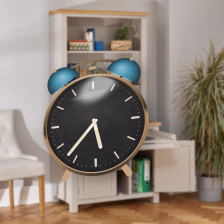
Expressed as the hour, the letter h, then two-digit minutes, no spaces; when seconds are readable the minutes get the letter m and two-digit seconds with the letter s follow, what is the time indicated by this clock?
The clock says 5h37
